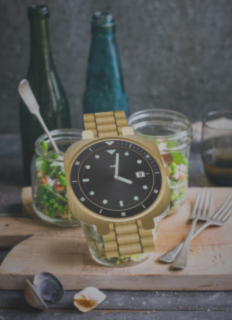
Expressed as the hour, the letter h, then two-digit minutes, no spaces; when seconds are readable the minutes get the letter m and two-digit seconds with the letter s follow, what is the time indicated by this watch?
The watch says 4h02
